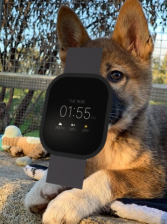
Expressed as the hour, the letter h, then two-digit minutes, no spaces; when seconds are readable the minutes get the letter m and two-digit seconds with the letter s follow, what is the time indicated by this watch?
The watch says 1h55
